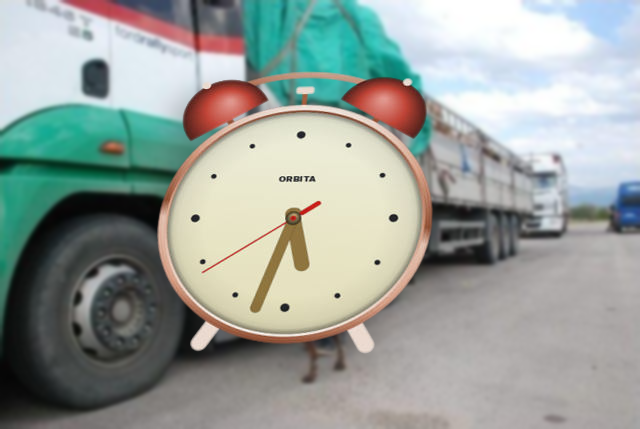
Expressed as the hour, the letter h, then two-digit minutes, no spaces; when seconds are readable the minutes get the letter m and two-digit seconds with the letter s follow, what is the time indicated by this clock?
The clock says 5h32m39s
